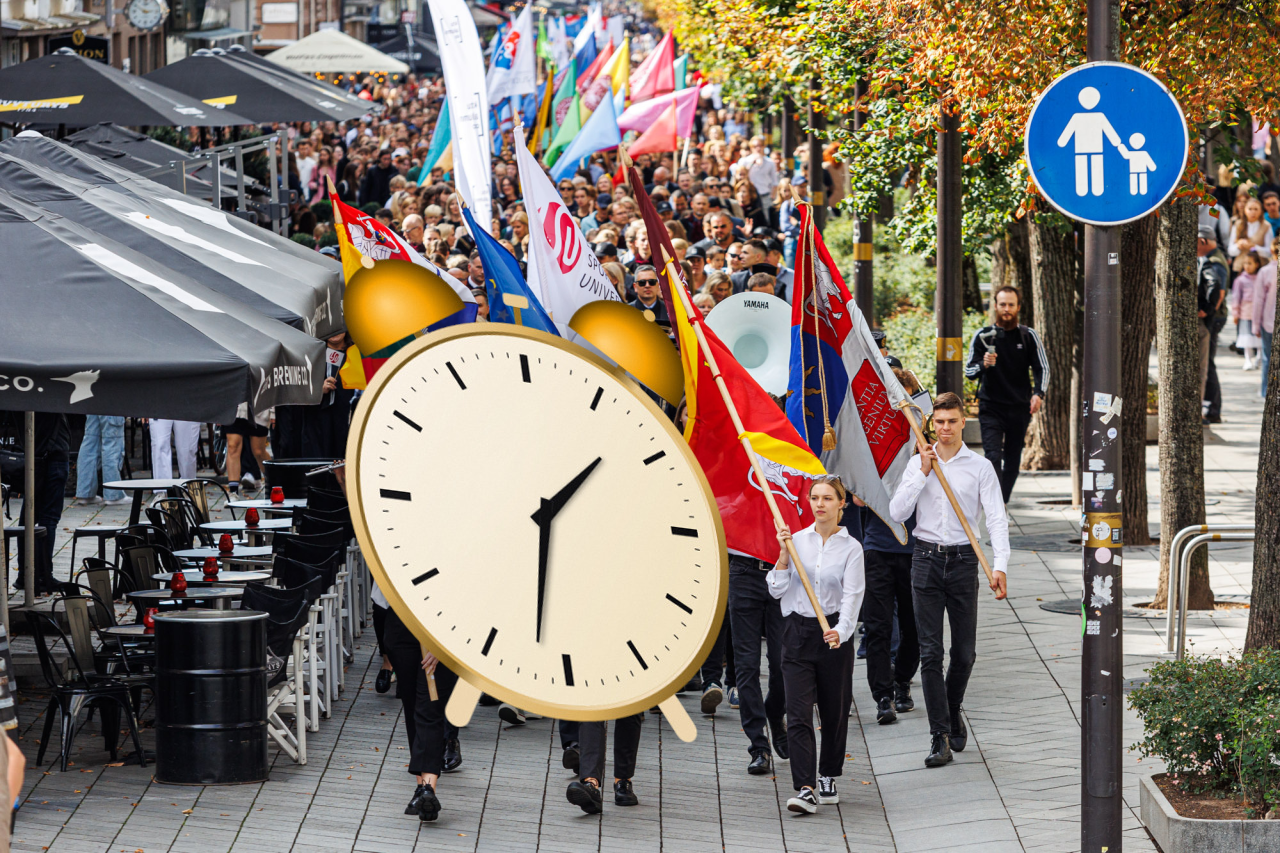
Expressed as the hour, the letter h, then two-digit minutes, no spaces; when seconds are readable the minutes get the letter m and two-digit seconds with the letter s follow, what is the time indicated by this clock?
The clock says 1h32
